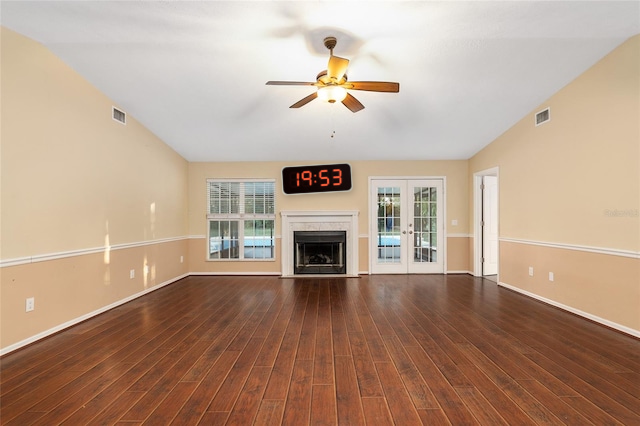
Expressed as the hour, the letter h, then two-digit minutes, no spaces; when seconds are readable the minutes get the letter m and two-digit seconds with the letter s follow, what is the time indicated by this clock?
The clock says 19h53
